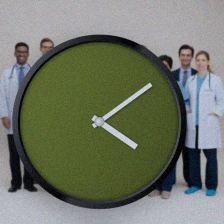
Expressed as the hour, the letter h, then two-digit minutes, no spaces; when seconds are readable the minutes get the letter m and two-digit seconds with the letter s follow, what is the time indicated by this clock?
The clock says 4h09
